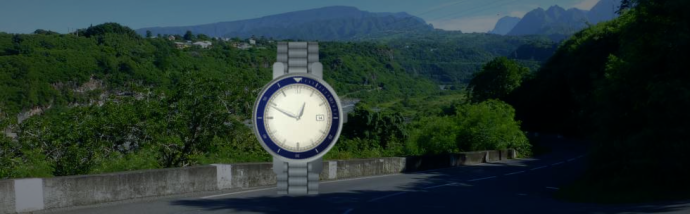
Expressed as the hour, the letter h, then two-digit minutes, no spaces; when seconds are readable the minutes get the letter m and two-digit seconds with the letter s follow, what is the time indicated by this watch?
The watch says 12h49
